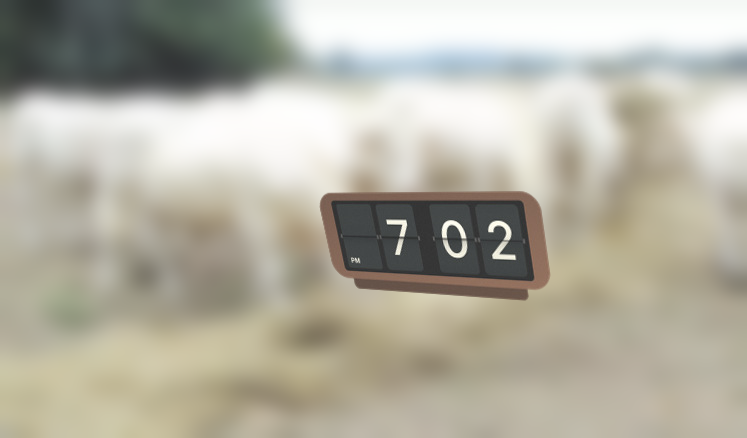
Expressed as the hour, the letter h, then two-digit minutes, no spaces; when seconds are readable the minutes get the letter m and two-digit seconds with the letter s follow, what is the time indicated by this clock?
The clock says 7h02
